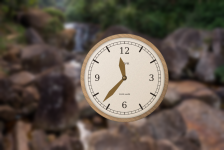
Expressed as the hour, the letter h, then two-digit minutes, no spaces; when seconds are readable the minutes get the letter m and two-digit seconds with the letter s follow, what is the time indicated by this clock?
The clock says 11h37
